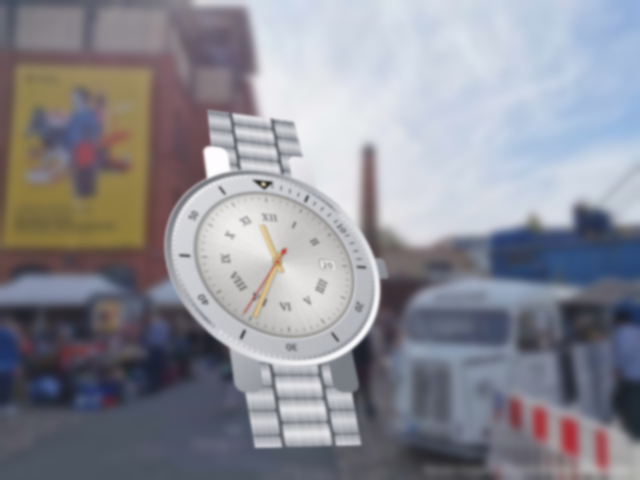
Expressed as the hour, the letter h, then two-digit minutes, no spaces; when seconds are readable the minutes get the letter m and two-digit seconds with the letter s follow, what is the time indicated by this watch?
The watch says 11h34m36s
